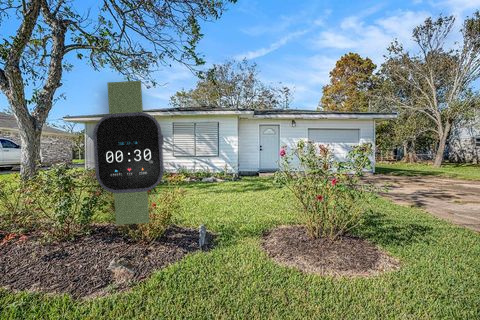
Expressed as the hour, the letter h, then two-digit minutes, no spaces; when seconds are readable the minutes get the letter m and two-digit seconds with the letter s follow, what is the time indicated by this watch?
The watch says 0h30
